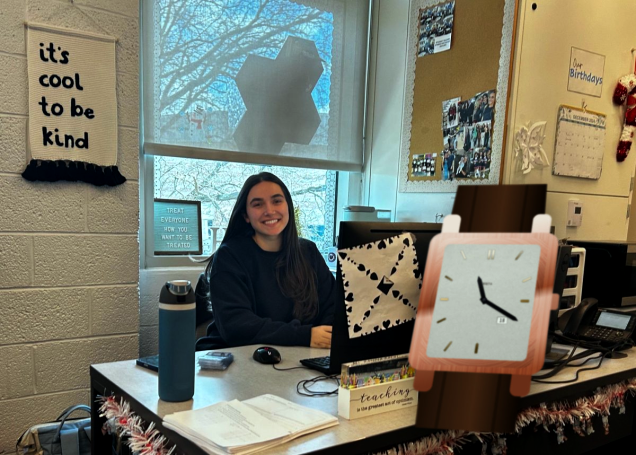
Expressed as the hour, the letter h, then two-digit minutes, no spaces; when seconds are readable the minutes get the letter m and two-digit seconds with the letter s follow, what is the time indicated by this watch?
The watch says 11h20
